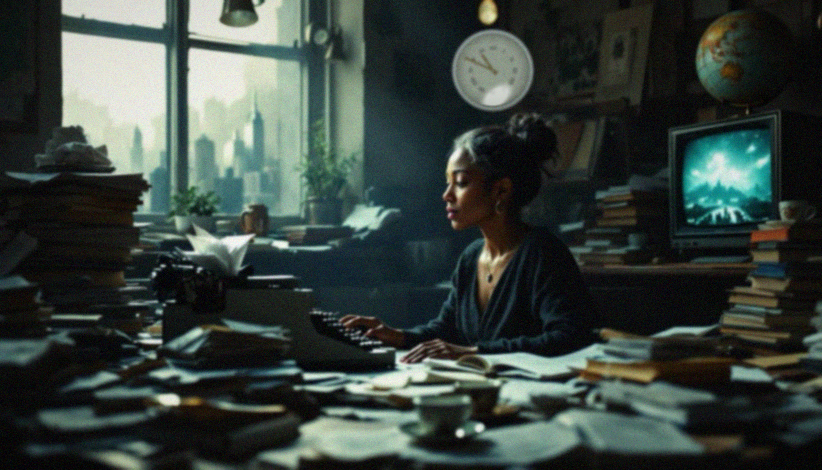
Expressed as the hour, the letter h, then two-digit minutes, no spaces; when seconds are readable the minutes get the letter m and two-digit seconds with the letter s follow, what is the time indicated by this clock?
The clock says 10h49
